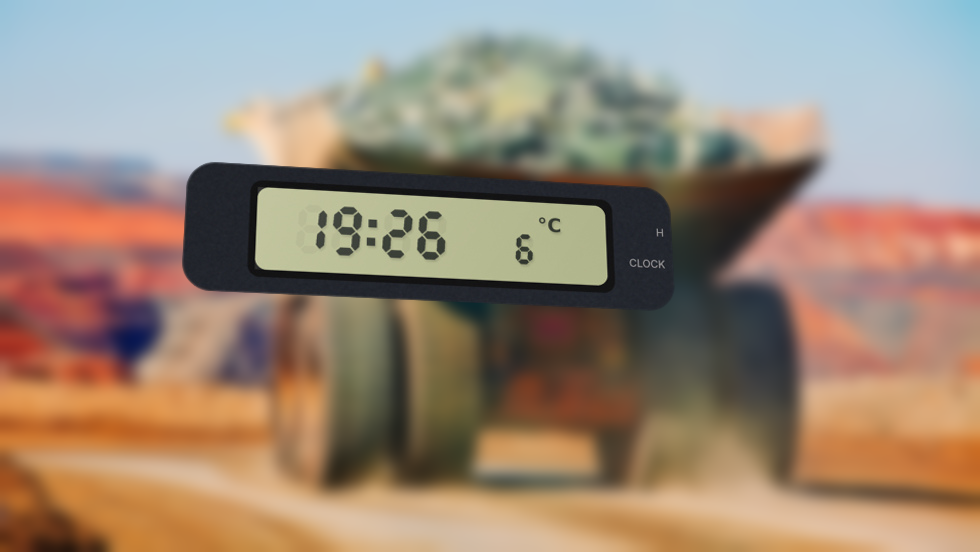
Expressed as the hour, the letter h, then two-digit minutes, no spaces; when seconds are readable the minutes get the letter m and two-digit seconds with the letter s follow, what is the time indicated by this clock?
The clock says 19h26
